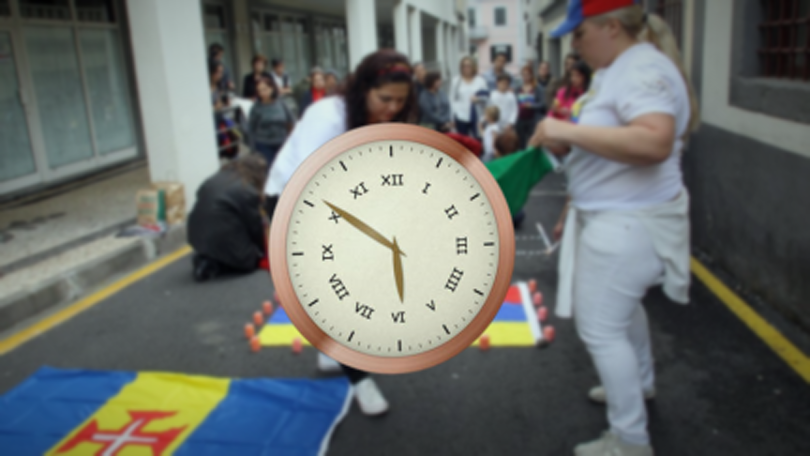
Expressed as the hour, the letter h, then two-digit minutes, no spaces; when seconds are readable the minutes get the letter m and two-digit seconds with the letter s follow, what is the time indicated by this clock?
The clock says 5h51
